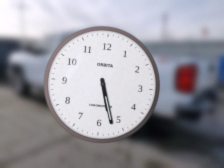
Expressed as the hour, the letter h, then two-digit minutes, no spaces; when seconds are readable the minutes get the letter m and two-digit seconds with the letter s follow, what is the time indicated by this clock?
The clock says 5h27
